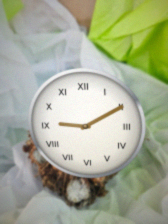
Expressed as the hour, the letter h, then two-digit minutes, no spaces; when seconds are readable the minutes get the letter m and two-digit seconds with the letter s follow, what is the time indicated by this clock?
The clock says 9h10
